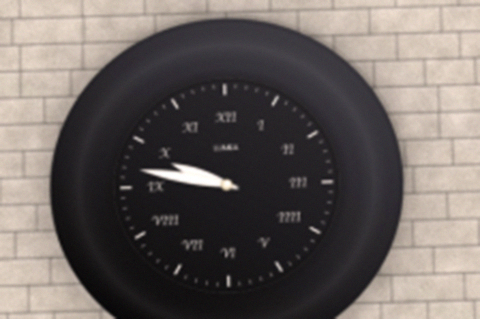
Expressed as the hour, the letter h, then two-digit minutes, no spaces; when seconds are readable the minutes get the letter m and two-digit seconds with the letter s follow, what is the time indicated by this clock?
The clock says 9h47
